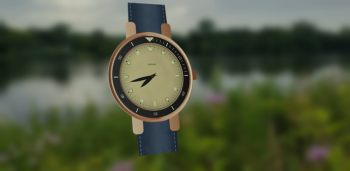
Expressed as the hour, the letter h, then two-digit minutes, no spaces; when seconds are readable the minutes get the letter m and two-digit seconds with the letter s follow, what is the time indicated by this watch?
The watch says 7h43
